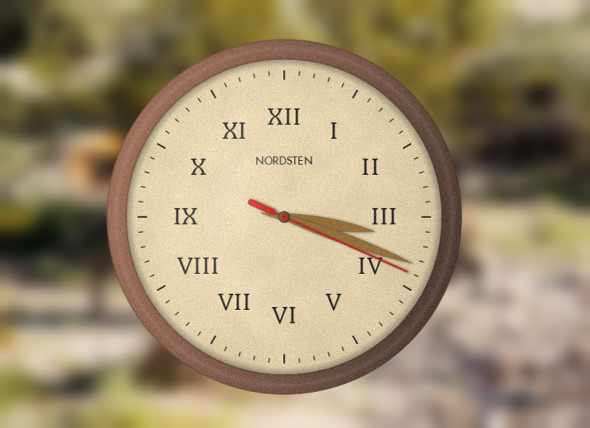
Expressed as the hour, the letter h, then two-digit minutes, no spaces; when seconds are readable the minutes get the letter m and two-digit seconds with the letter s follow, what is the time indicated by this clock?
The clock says 3h18m19s
